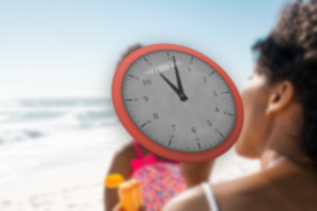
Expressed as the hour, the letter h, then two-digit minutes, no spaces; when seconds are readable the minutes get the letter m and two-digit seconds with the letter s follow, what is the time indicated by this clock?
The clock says 11h01
